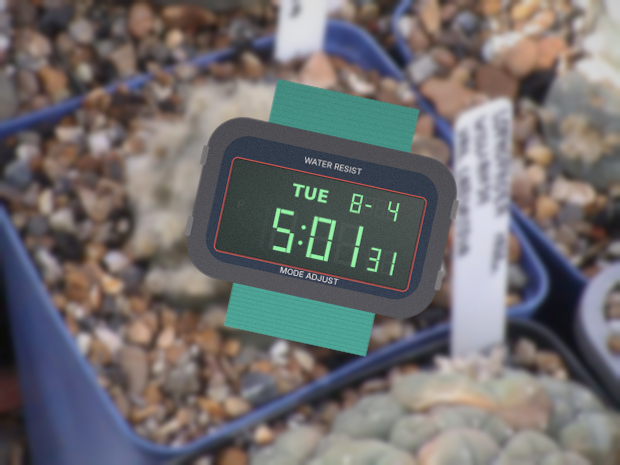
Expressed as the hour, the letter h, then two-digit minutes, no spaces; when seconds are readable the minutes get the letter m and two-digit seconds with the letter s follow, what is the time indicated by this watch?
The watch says 5h01m31s
